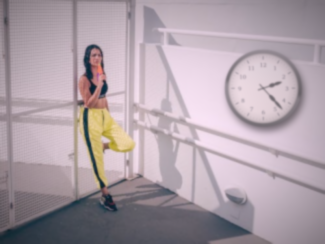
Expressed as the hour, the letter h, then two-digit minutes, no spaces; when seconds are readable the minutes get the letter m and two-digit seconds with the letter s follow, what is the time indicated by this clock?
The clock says 2h23
